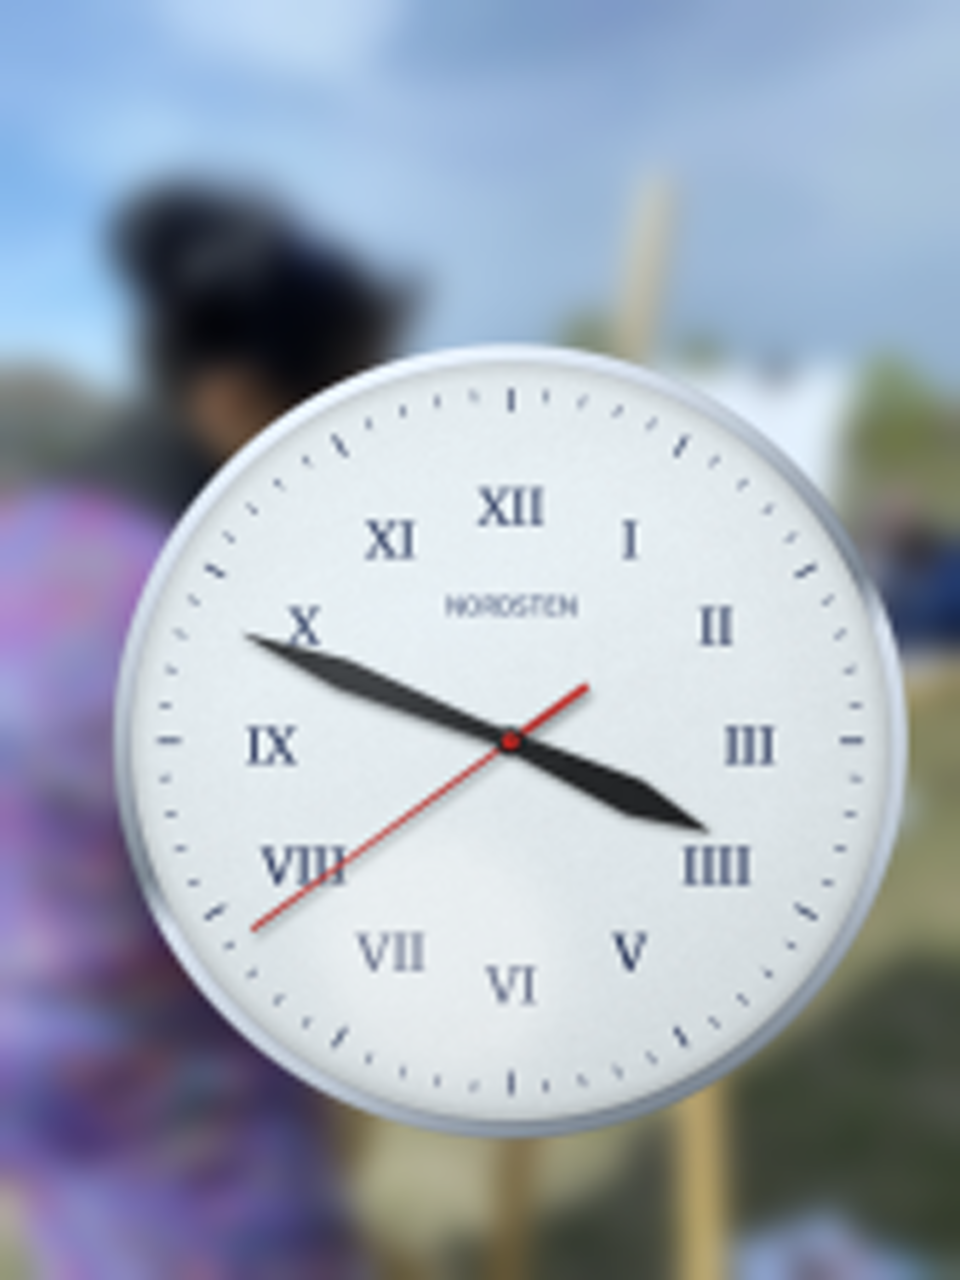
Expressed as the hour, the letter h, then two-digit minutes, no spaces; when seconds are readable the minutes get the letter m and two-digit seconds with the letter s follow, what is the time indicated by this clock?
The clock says 3h48m39s
